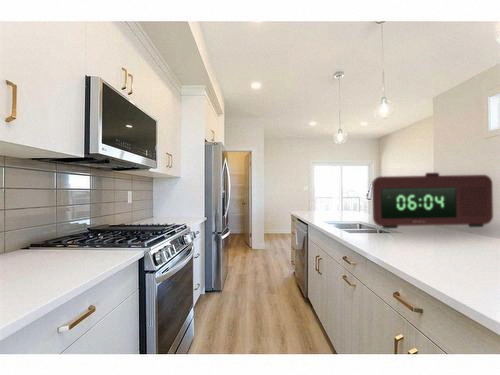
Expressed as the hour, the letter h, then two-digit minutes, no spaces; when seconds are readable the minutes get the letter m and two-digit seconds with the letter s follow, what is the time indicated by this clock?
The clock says 6h04
